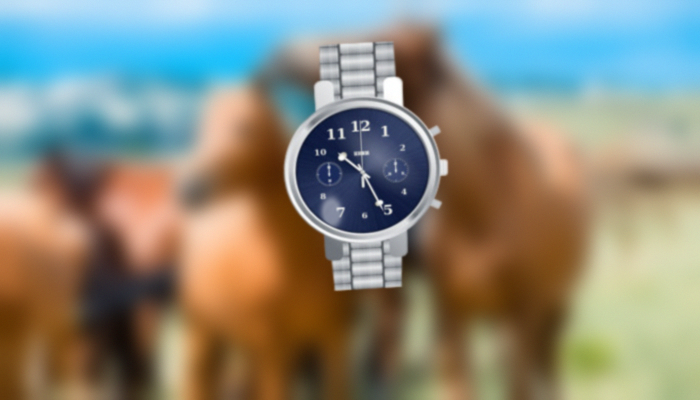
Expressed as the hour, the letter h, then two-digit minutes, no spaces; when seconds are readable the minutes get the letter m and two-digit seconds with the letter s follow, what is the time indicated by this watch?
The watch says 10h26
